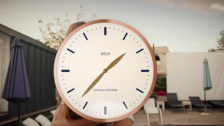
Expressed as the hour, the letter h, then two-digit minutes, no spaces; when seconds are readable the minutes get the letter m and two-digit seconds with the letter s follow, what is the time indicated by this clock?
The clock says 1h37
